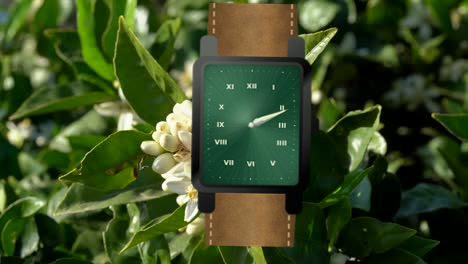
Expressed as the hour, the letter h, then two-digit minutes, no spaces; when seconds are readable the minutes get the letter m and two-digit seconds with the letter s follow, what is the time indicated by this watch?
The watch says 2h11
